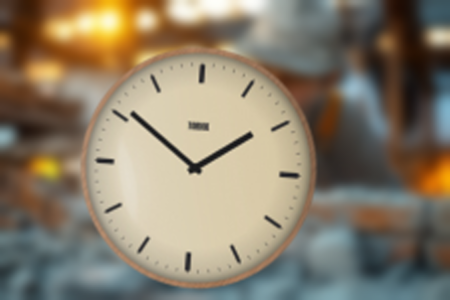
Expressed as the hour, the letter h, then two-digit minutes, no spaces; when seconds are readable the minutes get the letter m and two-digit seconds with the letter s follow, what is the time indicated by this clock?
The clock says 1h51
